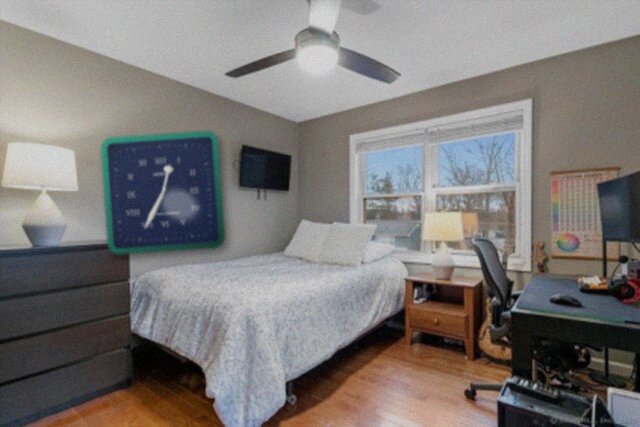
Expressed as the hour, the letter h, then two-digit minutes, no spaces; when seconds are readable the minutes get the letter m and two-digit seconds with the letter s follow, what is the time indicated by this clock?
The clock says 12h35
